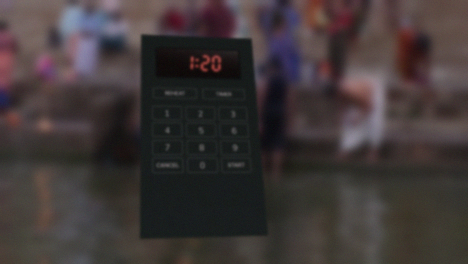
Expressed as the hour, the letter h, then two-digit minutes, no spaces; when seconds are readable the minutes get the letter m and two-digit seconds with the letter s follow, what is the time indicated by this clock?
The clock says 1h20
